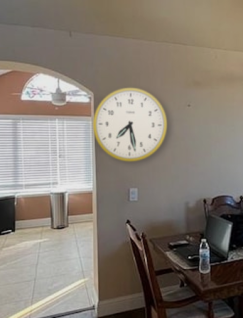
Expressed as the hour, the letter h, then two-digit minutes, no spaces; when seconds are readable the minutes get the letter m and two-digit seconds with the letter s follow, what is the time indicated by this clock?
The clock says 7h28
